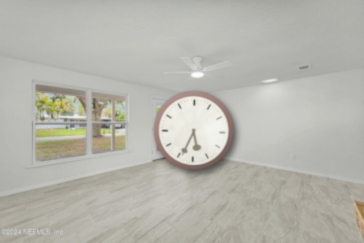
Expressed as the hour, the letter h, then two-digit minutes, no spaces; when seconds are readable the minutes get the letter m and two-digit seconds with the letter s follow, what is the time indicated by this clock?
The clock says 5h34
